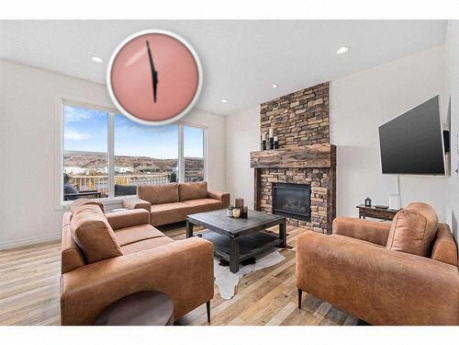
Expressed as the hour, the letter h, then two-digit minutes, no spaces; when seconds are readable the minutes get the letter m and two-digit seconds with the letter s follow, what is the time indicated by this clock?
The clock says 5h58
